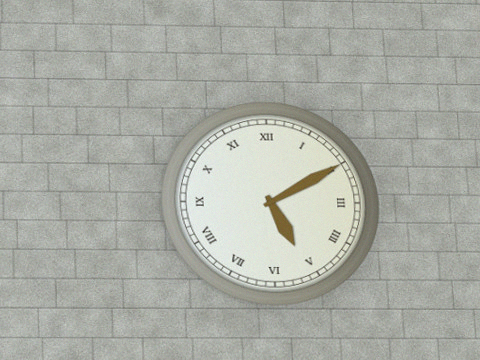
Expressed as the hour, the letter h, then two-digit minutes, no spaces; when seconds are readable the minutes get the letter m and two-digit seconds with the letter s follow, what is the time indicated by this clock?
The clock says 5h10
